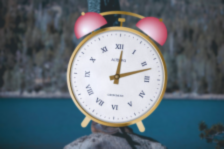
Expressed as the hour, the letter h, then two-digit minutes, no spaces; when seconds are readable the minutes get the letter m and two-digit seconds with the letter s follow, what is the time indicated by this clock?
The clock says 12h12
